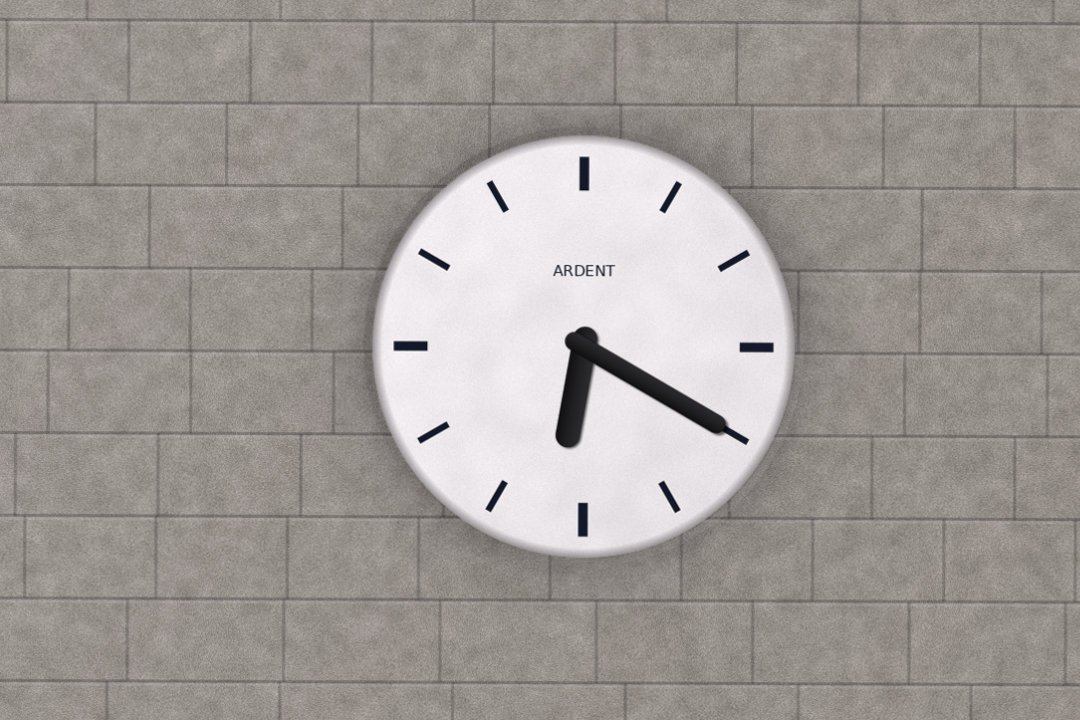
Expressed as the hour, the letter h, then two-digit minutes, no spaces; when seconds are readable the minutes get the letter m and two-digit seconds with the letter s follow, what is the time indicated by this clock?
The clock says 6h20
